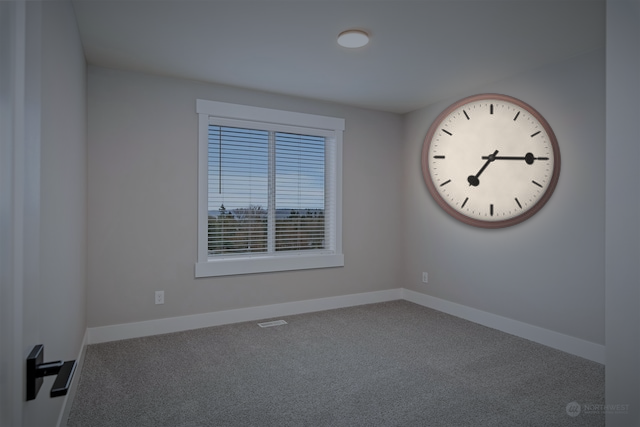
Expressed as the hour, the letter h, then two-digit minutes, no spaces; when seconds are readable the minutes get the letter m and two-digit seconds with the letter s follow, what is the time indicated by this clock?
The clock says 7h15
